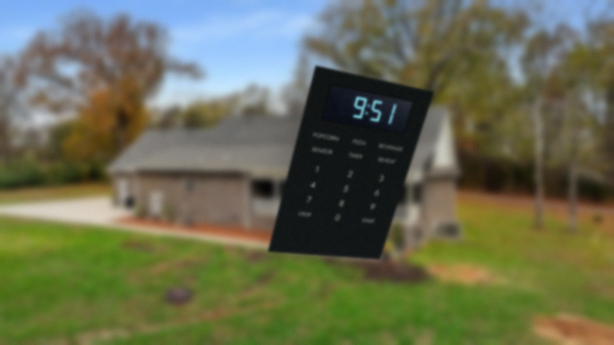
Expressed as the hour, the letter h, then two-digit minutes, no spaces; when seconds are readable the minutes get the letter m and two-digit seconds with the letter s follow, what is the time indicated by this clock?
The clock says 9h51
